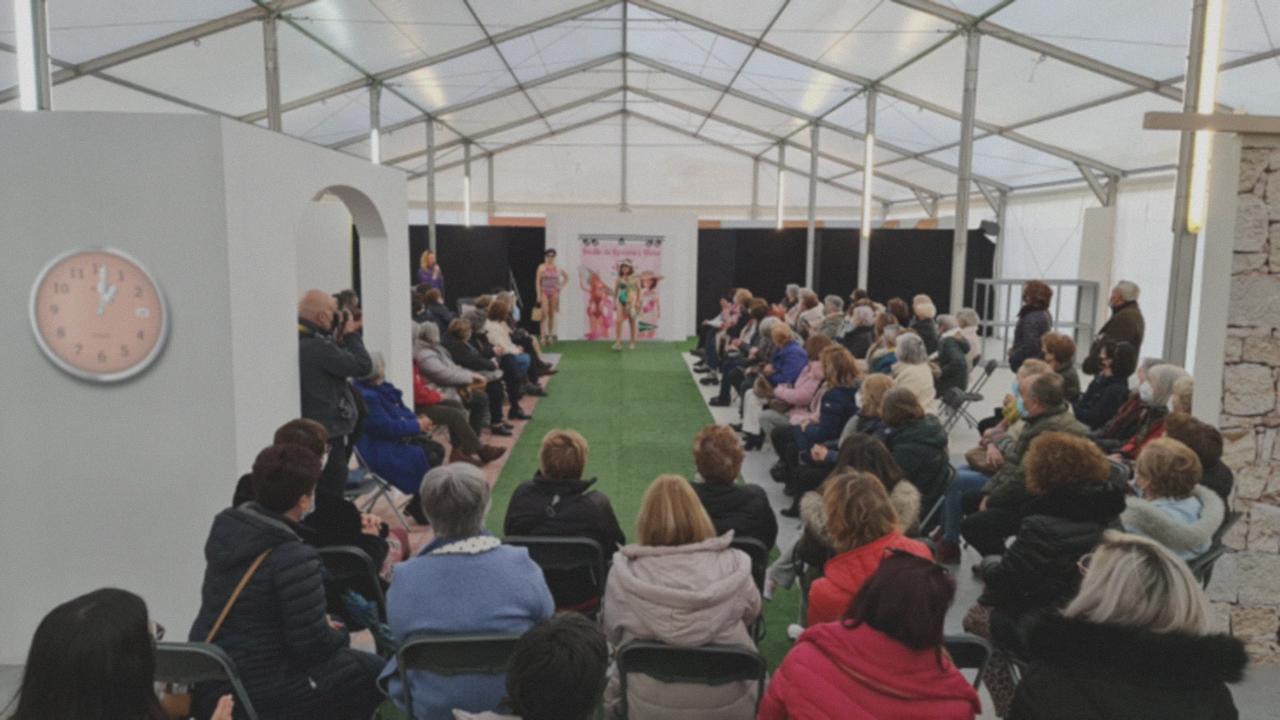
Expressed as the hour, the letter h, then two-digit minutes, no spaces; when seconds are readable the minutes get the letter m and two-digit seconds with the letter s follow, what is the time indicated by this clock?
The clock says 1h01
